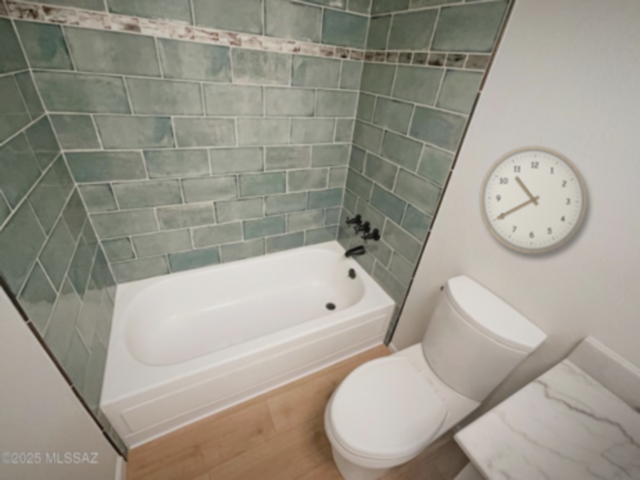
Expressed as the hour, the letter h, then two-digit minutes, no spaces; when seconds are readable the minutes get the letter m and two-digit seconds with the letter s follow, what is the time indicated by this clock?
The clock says 10h40
